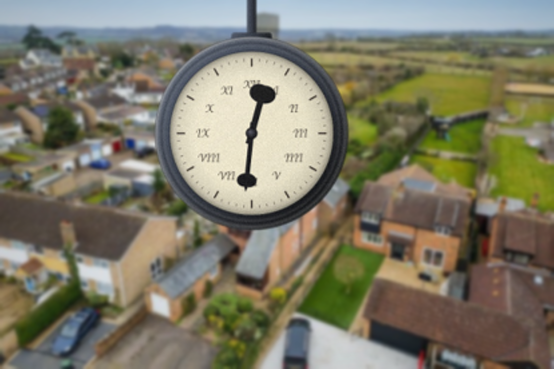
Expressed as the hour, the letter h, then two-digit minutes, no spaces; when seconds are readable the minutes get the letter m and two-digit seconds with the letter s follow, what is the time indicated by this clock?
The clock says 12h31
